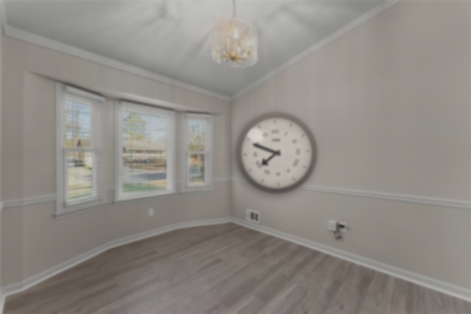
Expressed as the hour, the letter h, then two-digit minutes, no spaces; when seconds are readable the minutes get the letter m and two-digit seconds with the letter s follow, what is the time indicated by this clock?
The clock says 7h49
